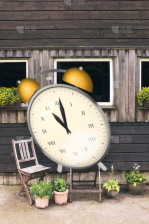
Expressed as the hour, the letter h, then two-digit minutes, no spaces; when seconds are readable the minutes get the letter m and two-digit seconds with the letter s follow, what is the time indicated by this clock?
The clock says 11h01
